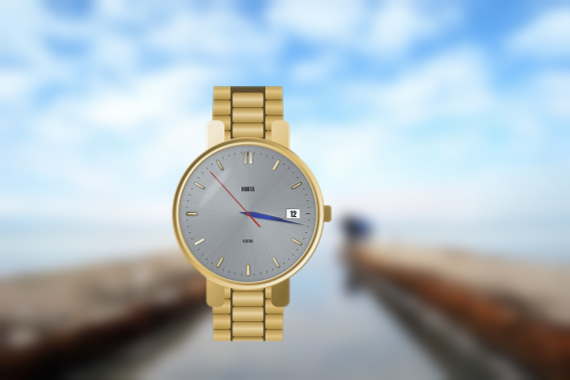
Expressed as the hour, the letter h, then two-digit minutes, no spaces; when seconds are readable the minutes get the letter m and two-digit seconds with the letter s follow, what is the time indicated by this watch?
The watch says 3h16m53s
